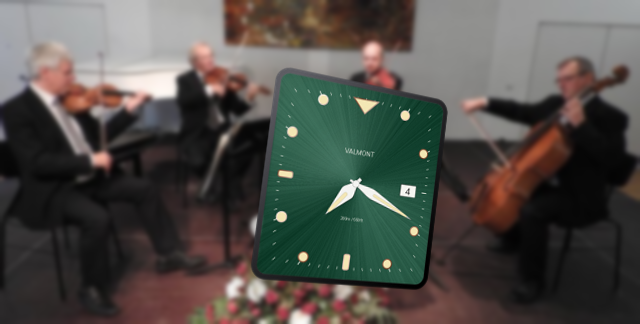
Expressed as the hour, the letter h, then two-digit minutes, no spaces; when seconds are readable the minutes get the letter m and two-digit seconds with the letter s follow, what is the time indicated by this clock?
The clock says 7h19
